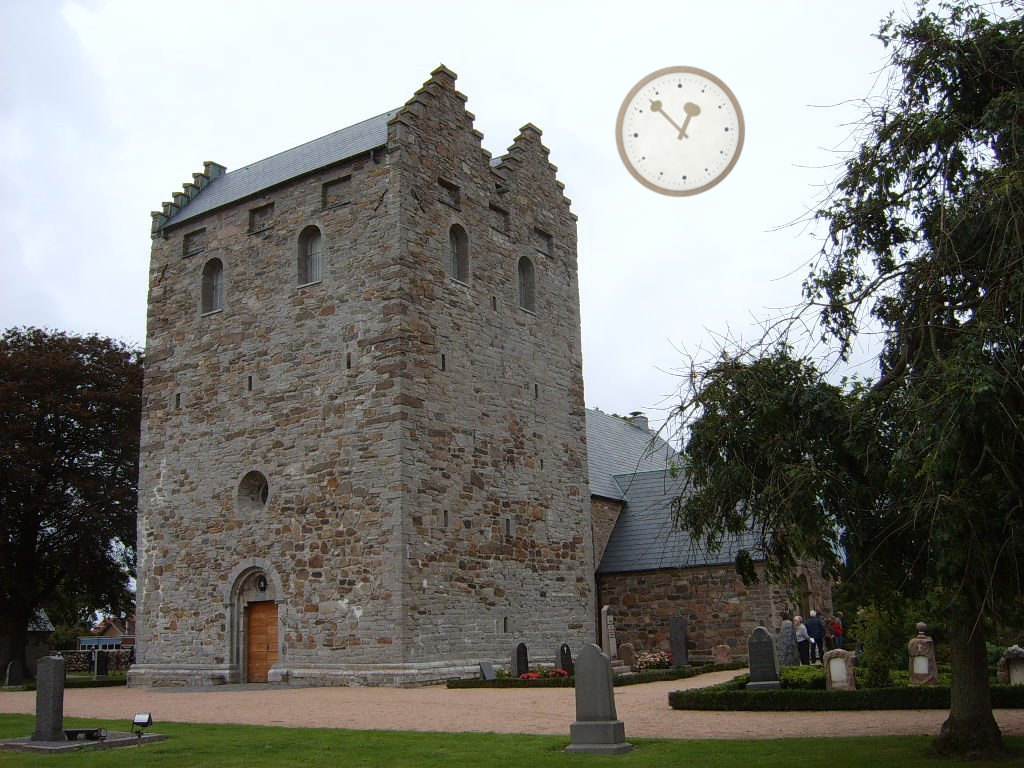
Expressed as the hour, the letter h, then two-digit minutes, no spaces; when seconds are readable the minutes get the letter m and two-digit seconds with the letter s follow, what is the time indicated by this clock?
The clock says 12h53
